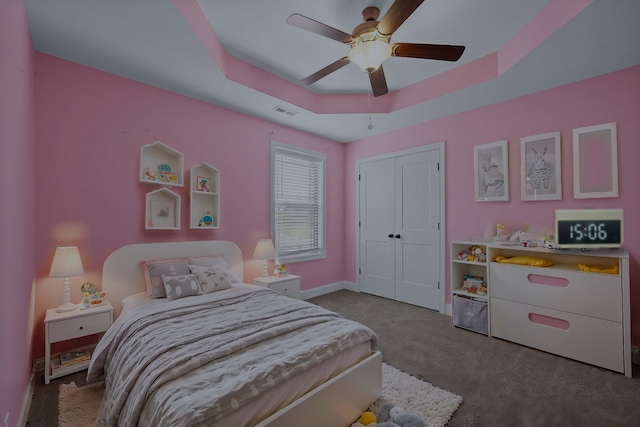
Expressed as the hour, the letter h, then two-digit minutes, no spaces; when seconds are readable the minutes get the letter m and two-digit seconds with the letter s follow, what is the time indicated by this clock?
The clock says 15h06
